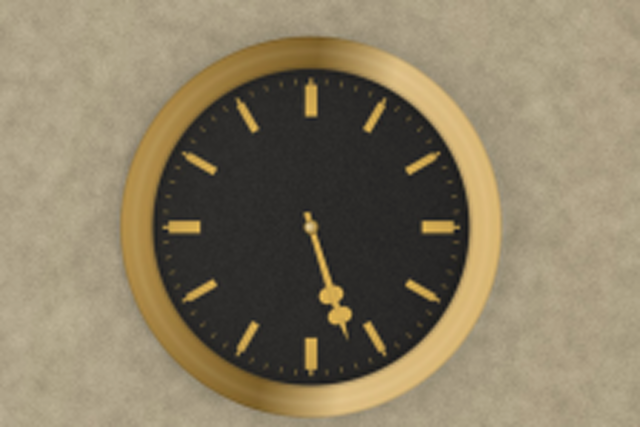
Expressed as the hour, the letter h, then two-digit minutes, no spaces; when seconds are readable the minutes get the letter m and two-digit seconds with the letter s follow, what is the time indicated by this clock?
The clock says 5h27
